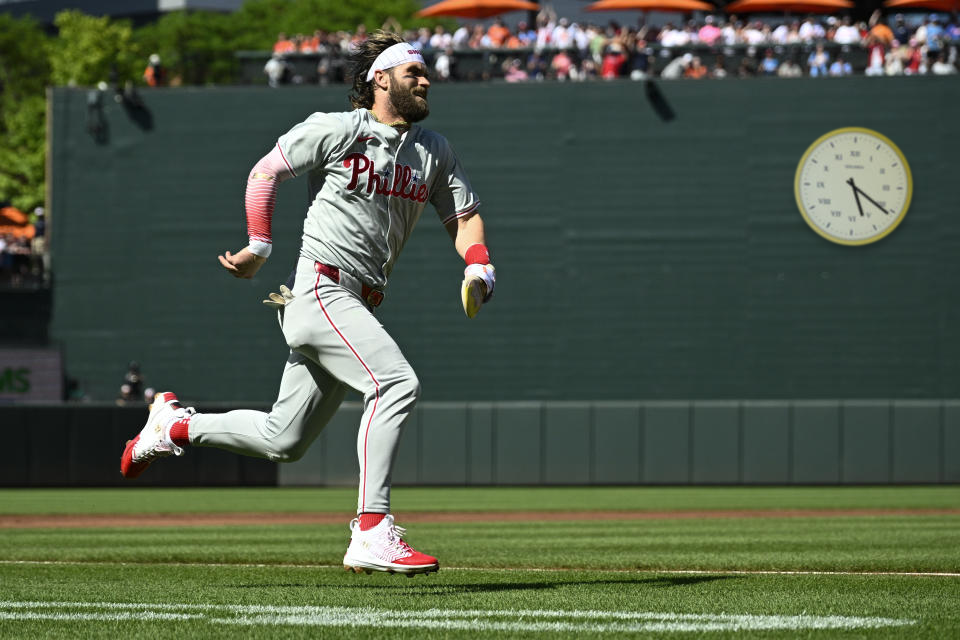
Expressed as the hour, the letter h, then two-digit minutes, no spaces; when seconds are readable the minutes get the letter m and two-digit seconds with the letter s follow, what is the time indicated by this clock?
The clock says 5h21
